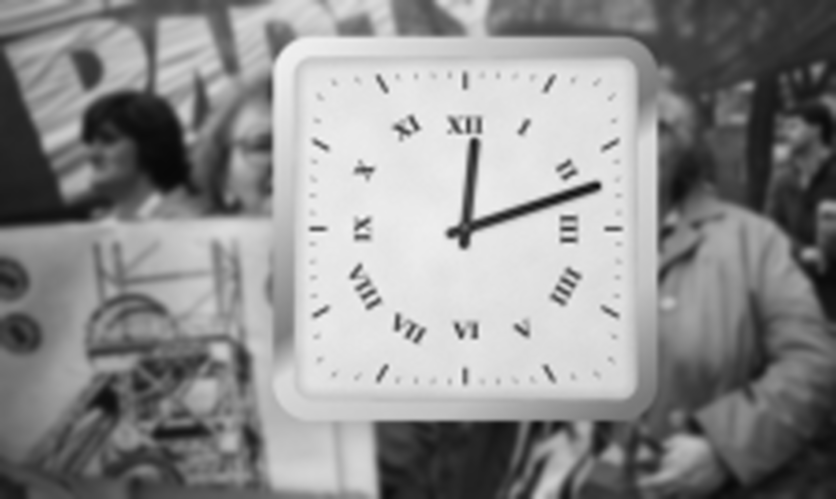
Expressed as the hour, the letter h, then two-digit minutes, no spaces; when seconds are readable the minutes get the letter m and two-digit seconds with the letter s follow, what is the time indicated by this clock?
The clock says 12h12
